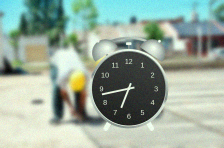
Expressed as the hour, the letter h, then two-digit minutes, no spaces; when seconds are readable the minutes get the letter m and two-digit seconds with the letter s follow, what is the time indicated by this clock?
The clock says 6h43
